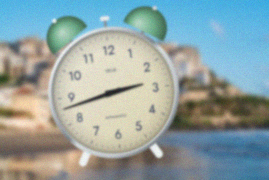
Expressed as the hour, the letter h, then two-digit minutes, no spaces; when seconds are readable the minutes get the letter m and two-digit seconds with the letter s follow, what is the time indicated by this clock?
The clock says 2h43
